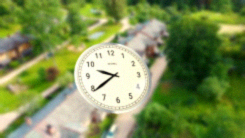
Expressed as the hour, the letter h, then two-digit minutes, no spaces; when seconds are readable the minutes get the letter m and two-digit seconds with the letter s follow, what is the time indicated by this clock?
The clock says 9h39
